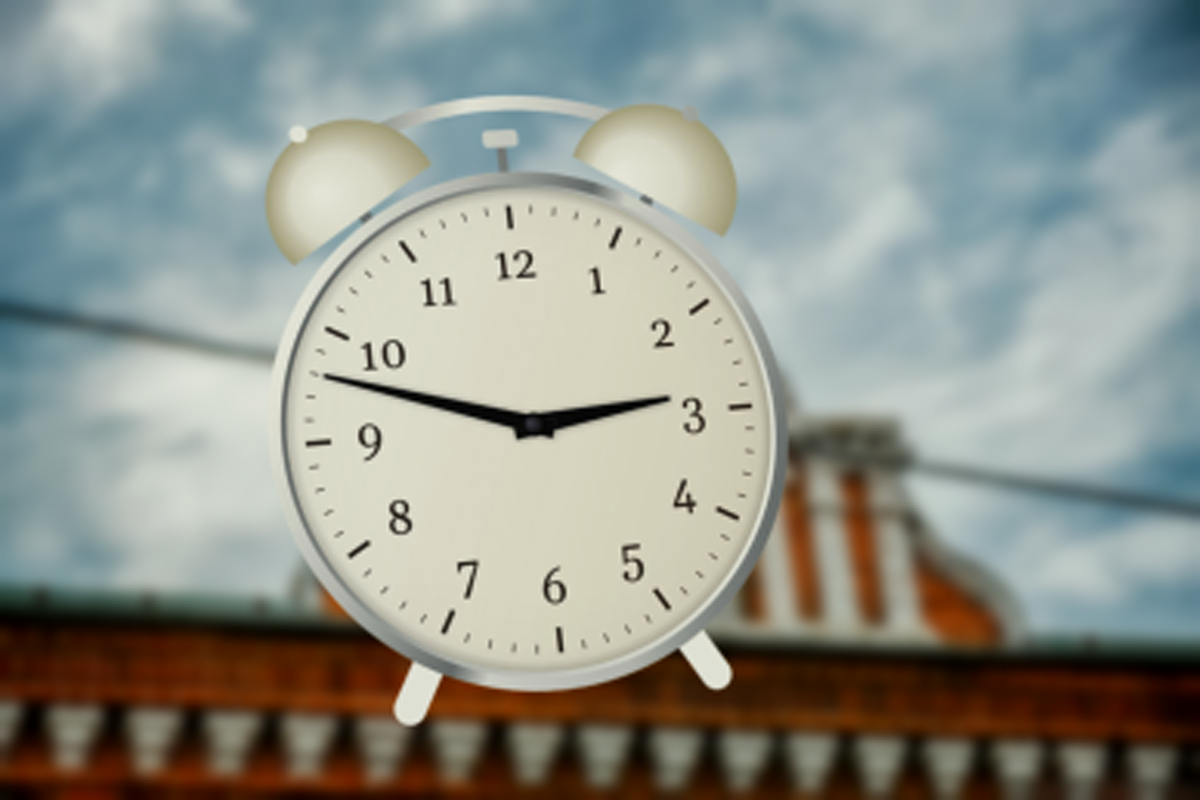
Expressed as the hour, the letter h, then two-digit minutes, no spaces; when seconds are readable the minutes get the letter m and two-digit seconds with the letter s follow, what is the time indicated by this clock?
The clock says 2h48
